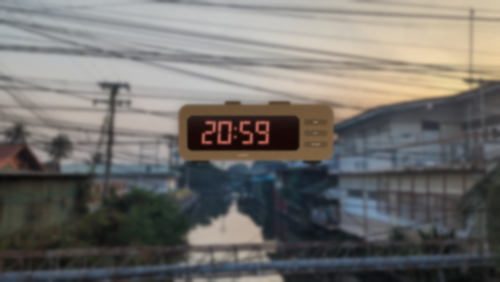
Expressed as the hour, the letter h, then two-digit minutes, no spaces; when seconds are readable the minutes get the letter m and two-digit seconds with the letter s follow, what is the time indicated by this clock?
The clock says 20h59
